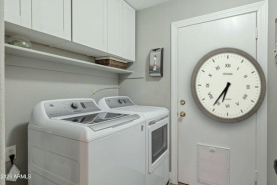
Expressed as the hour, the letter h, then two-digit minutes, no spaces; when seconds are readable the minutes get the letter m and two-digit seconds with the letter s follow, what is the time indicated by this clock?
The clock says 6h36
